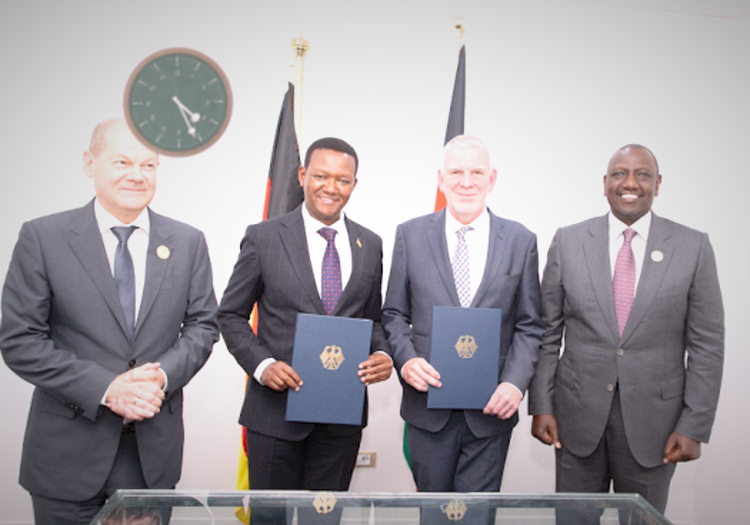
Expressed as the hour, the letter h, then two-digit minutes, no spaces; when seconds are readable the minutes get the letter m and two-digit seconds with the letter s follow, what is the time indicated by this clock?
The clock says 4h26
